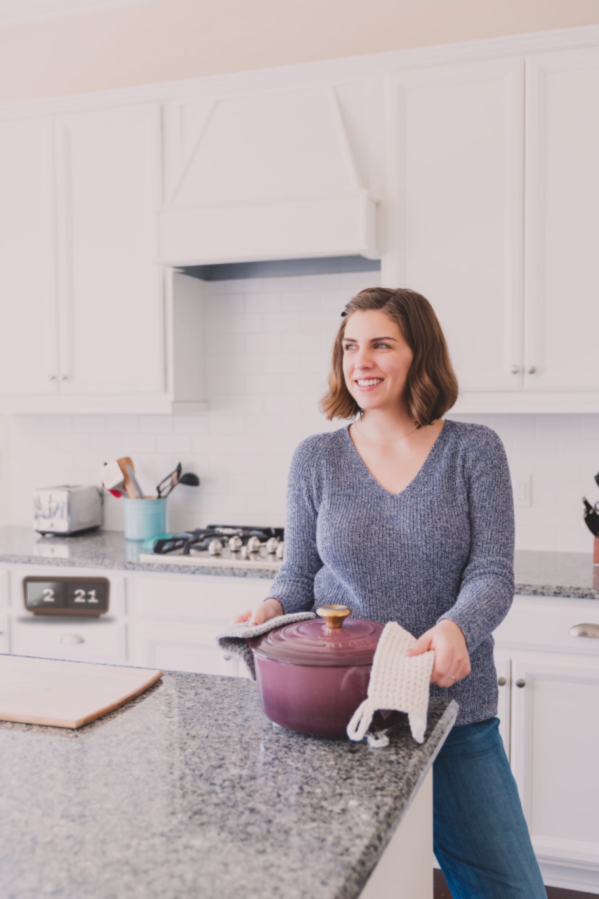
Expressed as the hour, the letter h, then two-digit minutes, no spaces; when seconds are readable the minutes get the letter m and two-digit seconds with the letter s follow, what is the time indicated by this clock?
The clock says 2h21
